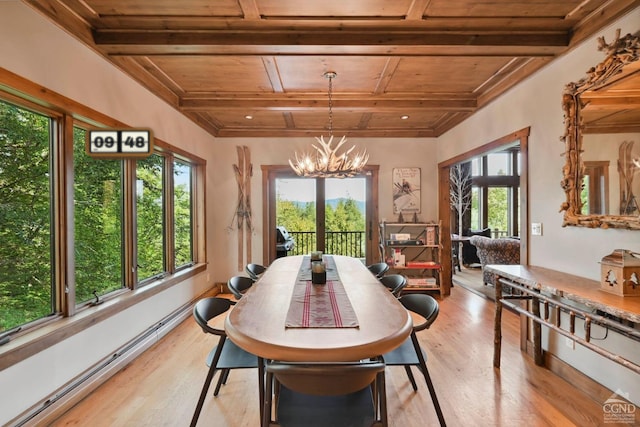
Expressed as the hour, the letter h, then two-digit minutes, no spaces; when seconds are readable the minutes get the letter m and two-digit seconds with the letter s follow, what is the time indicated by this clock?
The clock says 9h48
